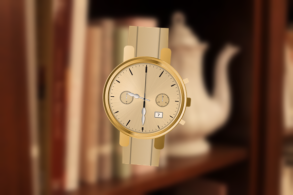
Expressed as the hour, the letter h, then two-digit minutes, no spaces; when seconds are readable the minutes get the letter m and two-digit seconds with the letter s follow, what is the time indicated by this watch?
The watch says 9h30
